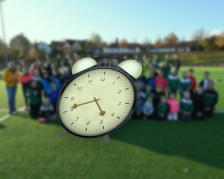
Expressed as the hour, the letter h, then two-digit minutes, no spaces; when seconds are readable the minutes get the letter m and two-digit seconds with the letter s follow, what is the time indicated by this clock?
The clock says 4h41
